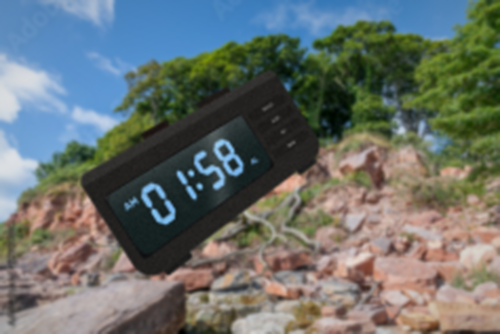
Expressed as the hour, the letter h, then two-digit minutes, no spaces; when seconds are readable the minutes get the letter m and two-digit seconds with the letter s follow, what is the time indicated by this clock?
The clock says 1h58
